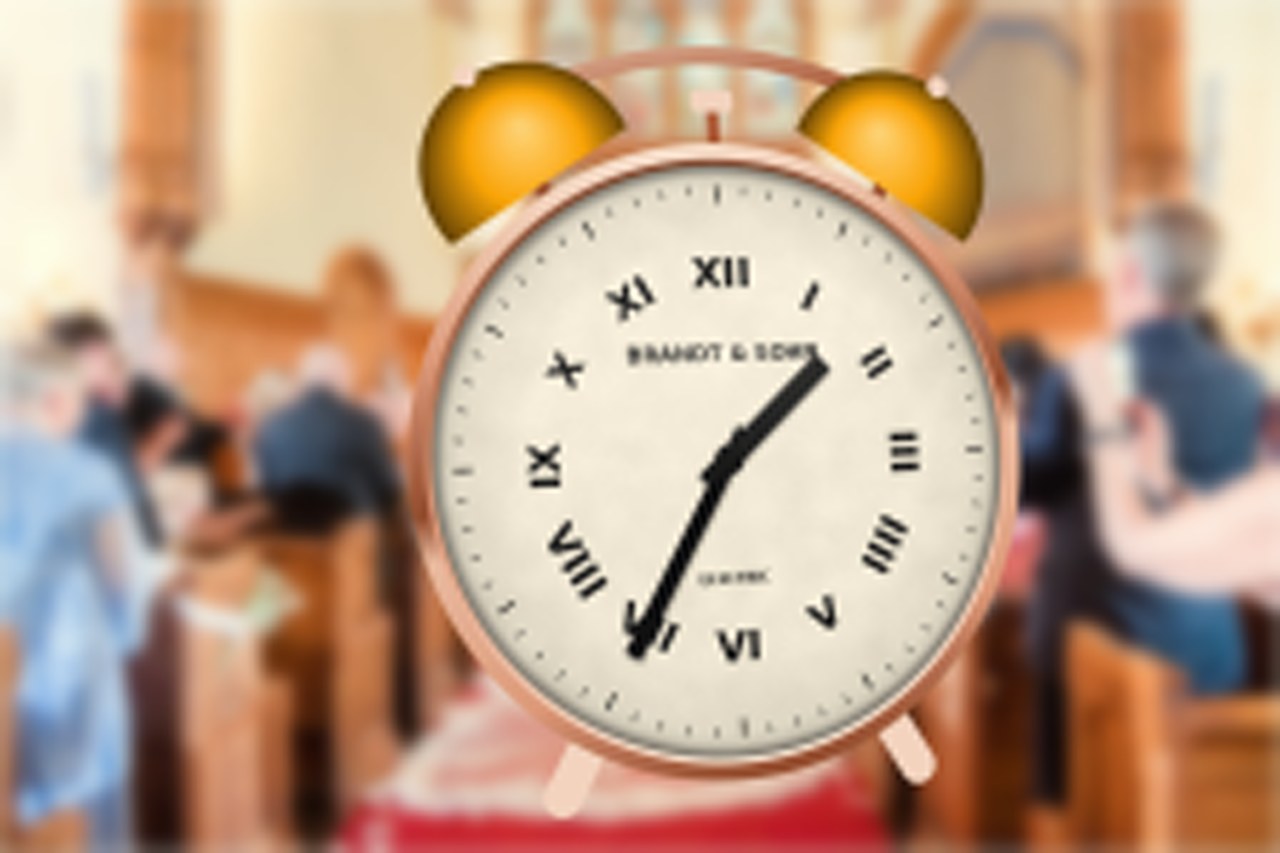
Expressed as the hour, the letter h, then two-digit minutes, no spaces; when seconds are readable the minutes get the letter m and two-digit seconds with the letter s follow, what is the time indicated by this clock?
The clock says 1h35
